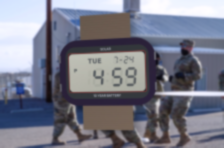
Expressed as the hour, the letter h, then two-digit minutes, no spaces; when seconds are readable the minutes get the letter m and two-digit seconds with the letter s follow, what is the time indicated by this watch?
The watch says 4h59
